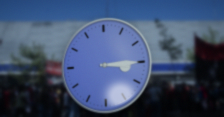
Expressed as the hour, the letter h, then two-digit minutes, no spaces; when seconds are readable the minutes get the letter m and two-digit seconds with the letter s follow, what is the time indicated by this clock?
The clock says 3h15
